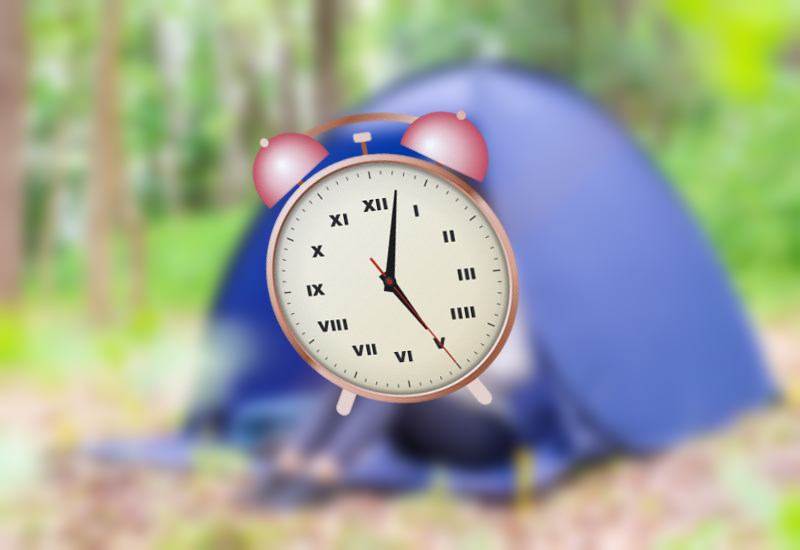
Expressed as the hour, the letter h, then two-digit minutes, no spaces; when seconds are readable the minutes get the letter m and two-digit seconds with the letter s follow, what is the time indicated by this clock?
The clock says 5h02m25s
